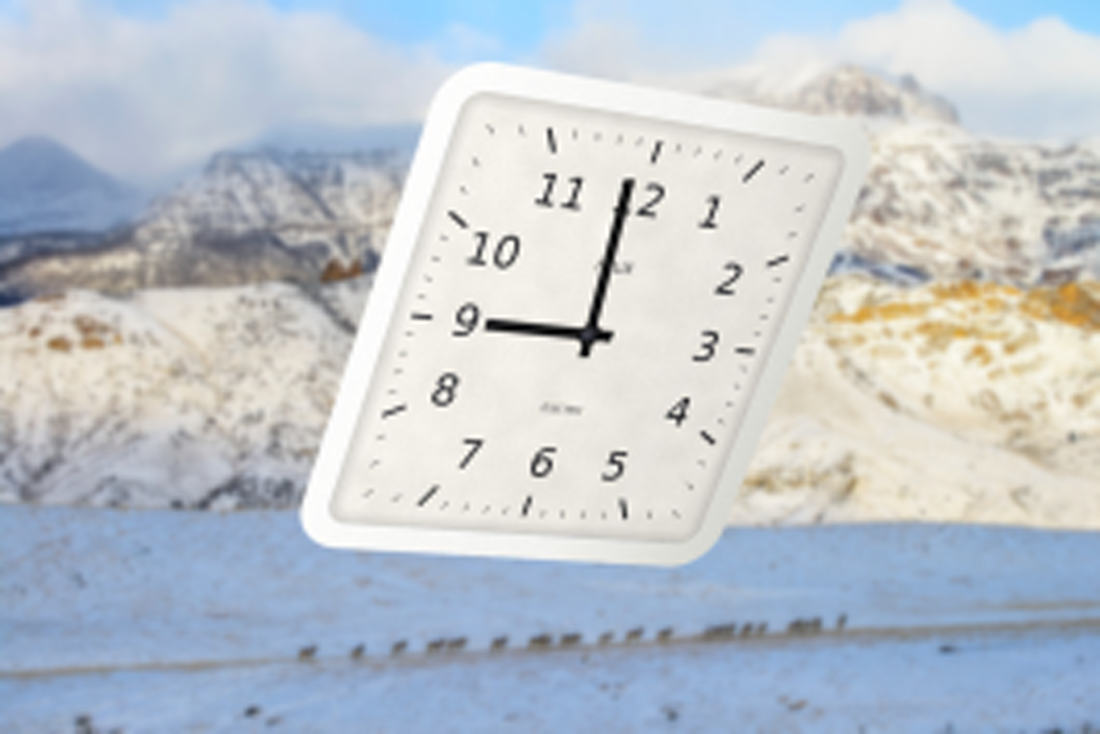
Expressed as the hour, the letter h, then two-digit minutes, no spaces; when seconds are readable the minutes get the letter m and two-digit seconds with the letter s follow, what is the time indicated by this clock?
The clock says 8h59
